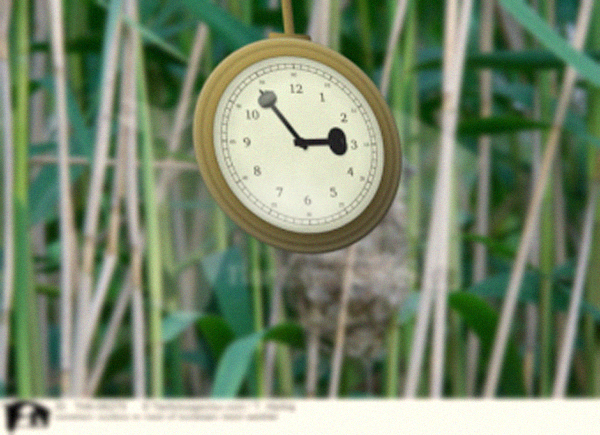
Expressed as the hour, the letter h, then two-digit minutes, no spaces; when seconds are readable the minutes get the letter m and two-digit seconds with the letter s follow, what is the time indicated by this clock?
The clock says 2h54
